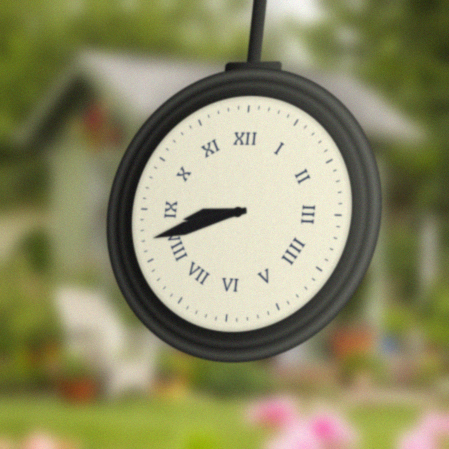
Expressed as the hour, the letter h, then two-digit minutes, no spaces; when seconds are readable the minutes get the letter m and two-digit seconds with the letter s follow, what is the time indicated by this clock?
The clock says 8h42
